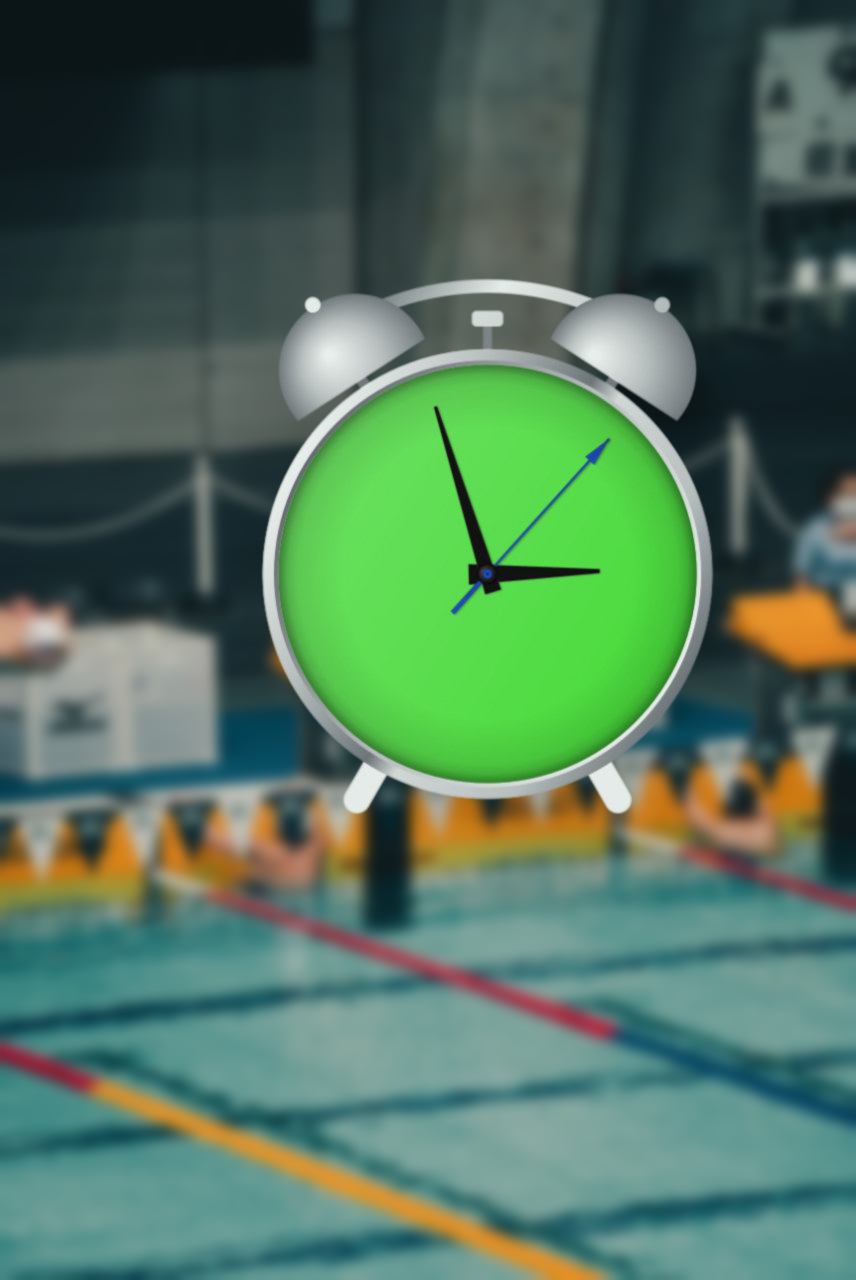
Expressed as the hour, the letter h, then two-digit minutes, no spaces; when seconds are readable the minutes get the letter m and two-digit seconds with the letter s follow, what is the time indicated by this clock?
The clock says 2h57m07s
